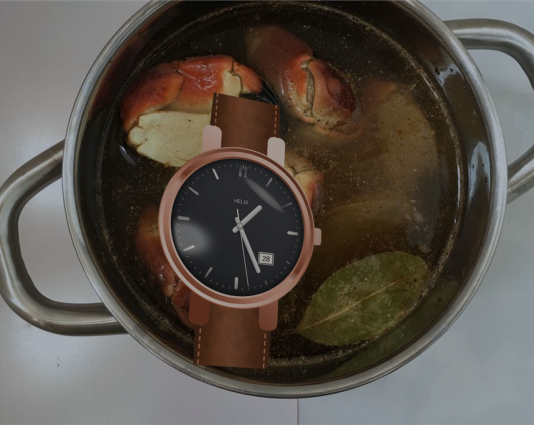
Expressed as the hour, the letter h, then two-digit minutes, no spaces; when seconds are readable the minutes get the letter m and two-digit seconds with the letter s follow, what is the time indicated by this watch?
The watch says 1h25m28s
